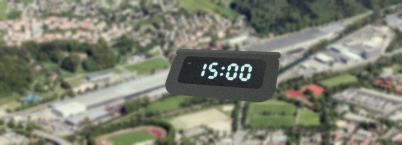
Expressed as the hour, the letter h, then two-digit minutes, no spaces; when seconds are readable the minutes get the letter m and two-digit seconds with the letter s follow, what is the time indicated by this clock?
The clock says 15h00
